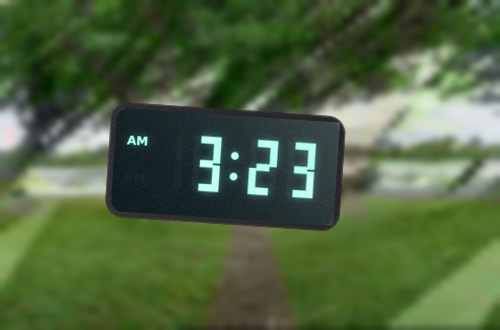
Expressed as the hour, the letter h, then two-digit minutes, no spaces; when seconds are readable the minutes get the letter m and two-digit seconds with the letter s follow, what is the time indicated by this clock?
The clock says 3h23
